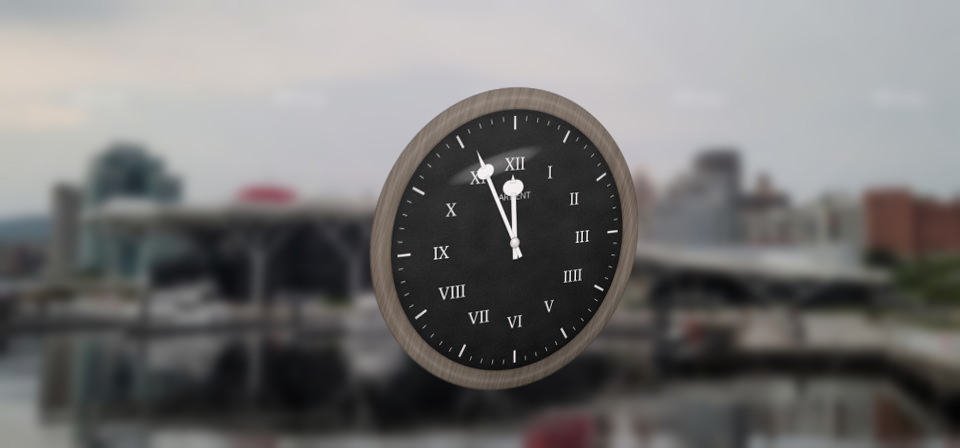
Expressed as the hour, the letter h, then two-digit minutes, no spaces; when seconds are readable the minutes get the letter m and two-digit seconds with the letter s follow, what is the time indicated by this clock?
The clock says 11h56
